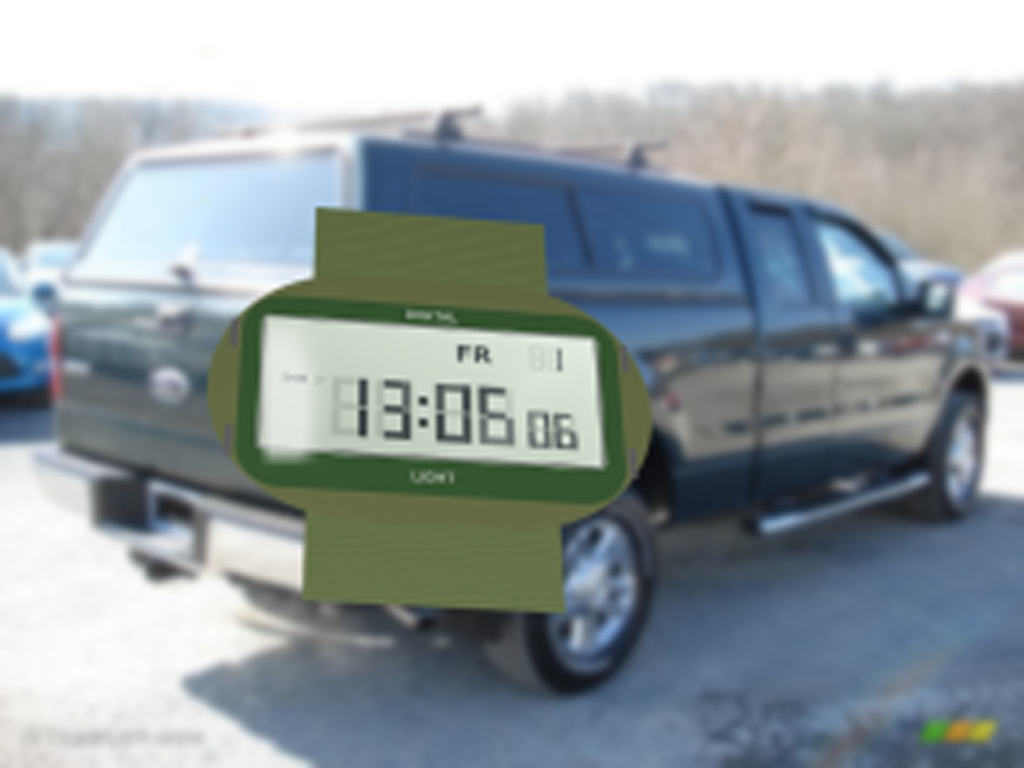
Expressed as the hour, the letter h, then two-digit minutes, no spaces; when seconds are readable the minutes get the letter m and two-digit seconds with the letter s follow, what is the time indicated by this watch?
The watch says 13h06m06s
